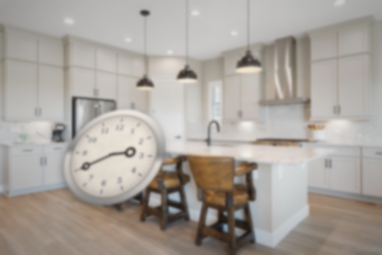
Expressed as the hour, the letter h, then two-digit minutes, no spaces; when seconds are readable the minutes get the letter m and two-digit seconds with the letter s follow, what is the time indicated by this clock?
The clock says 2h40
